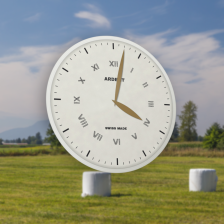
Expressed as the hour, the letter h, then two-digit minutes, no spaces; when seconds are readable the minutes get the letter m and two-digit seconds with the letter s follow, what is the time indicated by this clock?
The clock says 4h02
